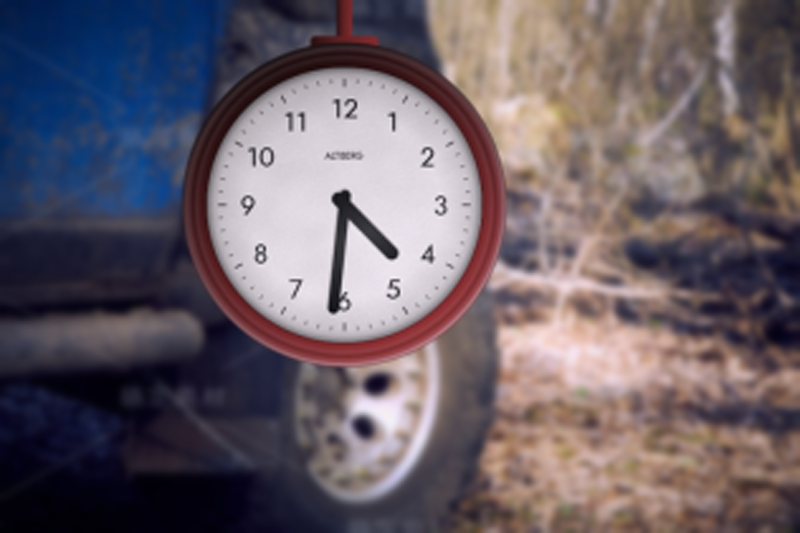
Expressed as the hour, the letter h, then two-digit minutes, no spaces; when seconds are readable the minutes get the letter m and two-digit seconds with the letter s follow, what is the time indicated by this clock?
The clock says 4h31
